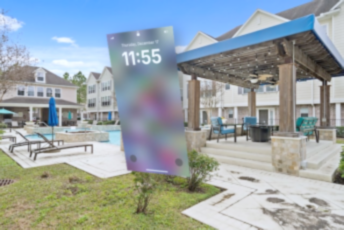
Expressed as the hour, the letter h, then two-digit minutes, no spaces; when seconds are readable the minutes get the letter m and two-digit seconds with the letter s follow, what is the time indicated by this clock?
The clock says 11h55
